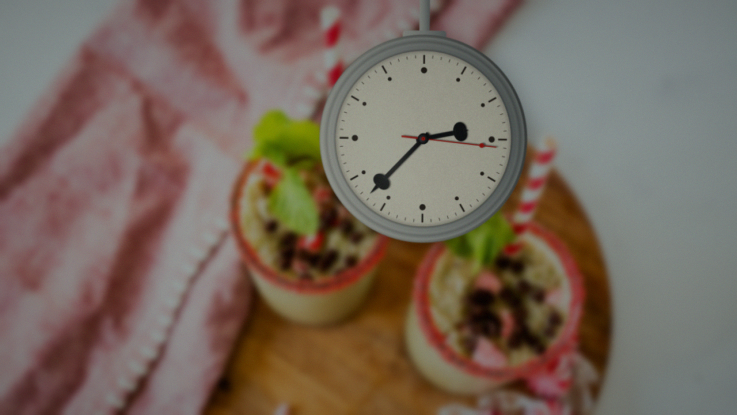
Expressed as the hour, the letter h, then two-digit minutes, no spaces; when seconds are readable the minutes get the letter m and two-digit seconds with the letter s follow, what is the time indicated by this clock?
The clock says 2h37m16s
